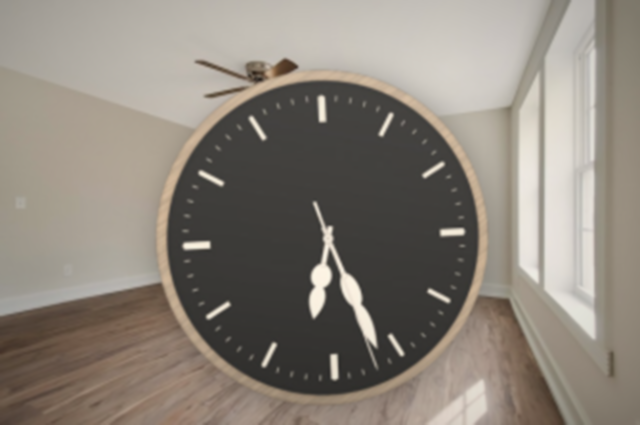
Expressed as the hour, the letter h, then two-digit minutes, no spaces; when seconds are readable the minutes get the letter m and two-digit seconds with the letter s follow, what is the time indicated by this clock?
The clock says 6h26m27s
